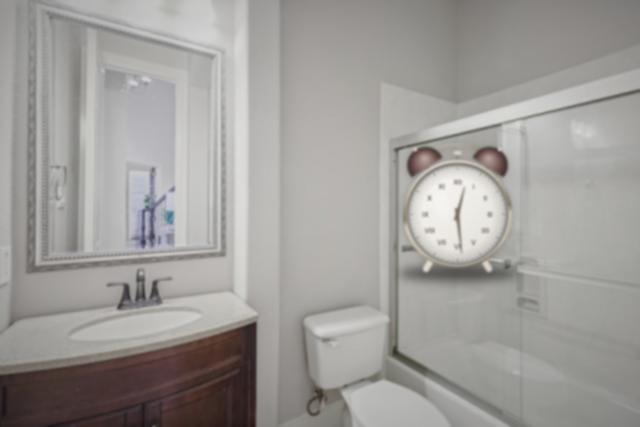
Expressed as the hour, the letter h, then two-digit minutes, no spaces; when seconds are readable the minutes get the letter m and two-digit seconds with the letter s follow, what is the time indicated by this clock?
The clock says 12h29
